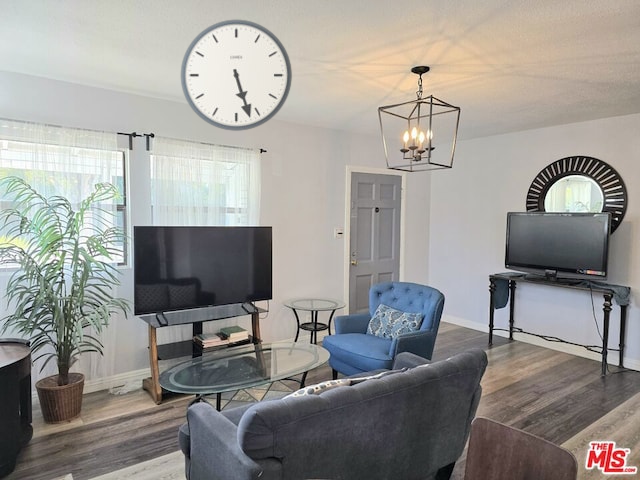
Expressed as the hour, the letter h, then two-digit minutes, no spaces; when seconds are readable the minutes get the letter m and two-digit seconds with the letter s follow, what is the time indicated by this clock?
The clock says 5h27
